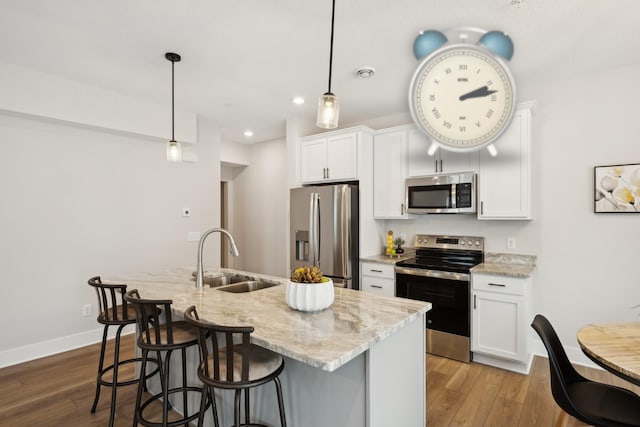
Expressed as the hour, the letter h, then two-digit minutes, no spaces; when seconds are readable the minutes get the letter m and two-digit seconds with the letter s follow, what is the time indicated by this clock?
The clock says 2h13
